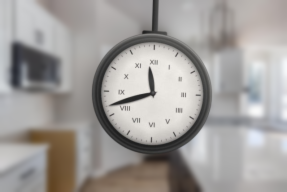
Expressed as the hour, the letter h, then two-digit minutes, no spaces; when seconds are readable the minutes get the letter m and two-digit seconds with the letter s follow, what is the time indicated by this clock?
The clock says 11h42
